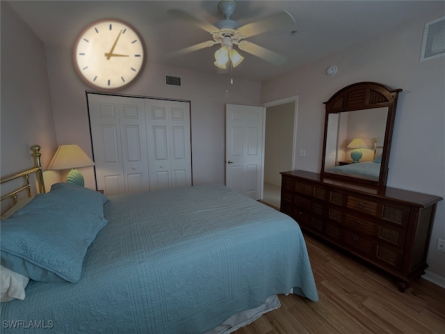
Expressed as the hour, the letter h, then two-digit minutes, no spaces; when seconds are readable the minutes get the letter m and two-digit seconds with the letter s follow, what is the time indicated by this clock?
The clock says 3h04
